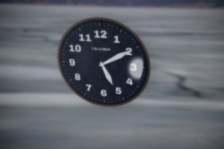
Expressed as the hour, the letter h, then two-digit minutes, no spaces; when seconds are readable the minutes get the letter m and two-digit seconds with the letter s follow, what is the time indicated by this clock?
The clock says 5h10
